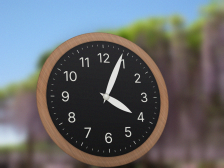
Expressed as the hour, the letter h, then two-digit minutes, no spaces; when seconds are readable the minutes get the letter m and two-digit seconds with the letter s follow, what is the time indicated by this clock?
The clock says 4h04
